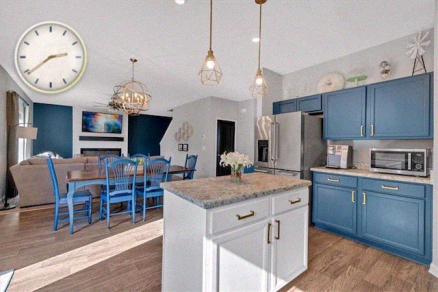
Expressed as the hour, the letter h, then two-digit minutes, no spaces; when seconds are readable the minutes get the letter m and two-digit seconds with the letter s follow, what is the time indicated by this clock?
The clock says 2h39
